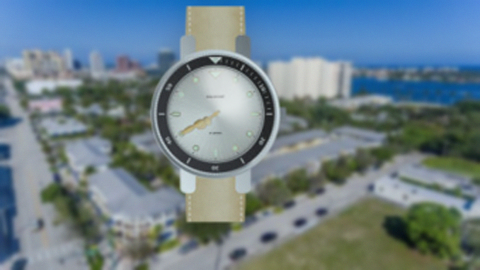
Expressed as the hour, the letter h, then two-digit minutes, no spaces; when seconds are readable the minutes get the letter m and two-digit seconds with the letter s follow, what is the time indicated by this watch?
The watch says 7h40
